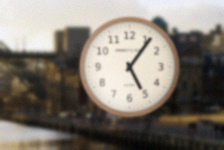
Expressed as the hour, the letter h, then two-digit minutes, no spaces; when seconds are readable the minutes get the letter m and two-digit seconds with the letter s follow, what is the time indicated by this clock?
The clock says 5h06
